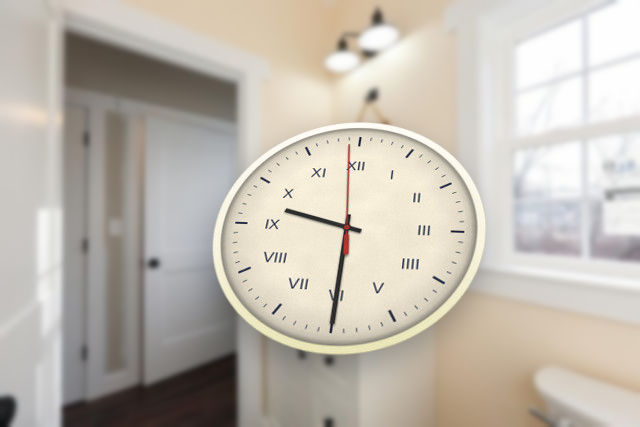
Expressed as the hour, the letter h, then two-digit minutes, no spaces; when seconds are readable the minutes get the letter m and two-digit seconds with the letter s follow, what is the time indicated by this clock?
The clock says 9h29m59s
